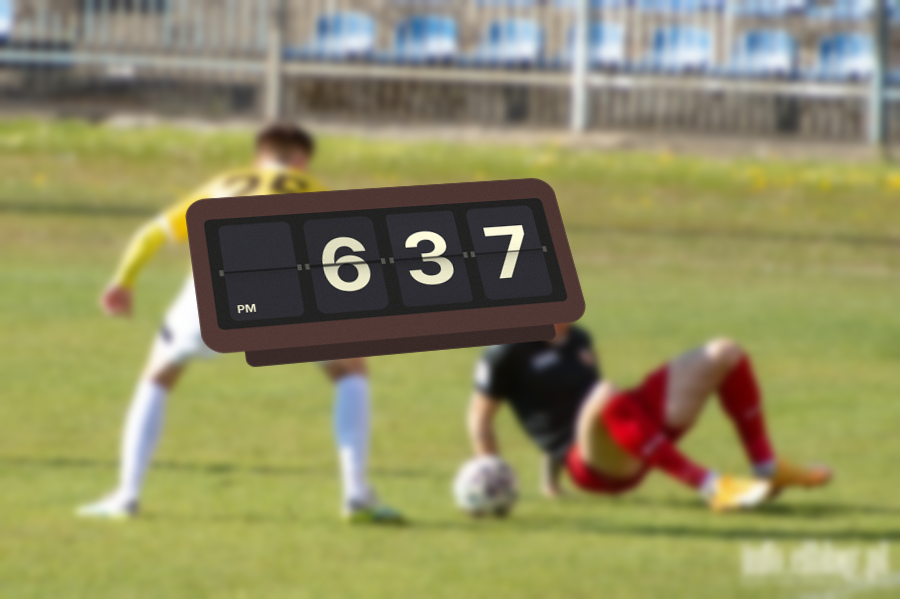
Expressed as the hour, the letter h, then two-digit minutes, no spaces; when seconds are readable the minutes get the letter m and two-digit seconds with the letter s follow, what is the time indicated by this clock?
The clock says 6h37
